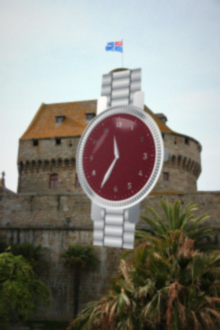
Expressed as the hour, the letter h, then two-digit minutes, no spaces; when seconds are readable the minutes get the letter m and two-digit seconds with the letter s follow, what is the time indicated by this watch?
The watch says 11h35
